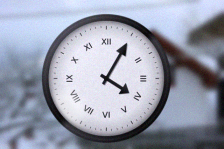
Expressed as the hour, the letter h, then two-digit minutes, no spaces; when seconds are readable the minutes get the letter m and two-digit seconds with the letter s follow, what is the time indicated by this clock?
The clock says 4h05
